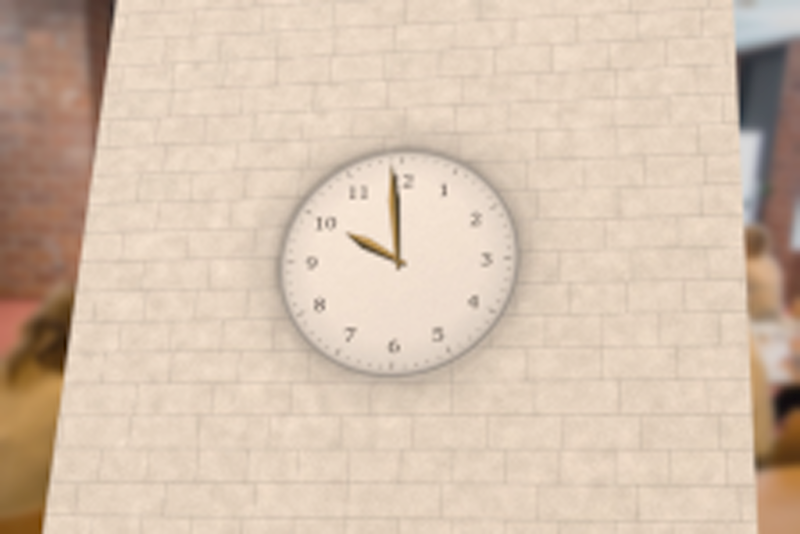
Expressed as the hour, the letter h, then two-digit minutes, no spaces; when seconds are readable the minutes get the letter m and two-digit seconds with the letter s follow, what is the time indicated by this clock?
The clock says 9h59
